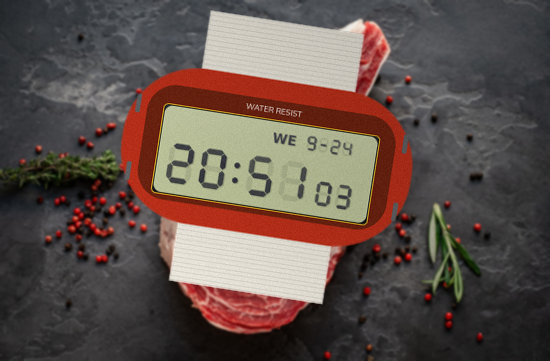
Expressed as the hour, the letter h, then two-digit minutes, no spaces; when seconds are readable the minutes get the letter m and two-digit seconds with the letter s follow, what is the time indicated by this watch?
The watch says 20h51m03s
